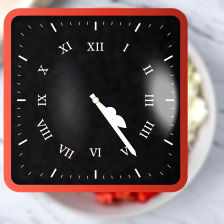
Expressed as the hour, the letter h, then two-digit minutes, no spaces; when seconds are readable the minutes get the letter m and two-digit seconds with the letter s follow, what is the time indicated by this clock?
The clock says 4h24
